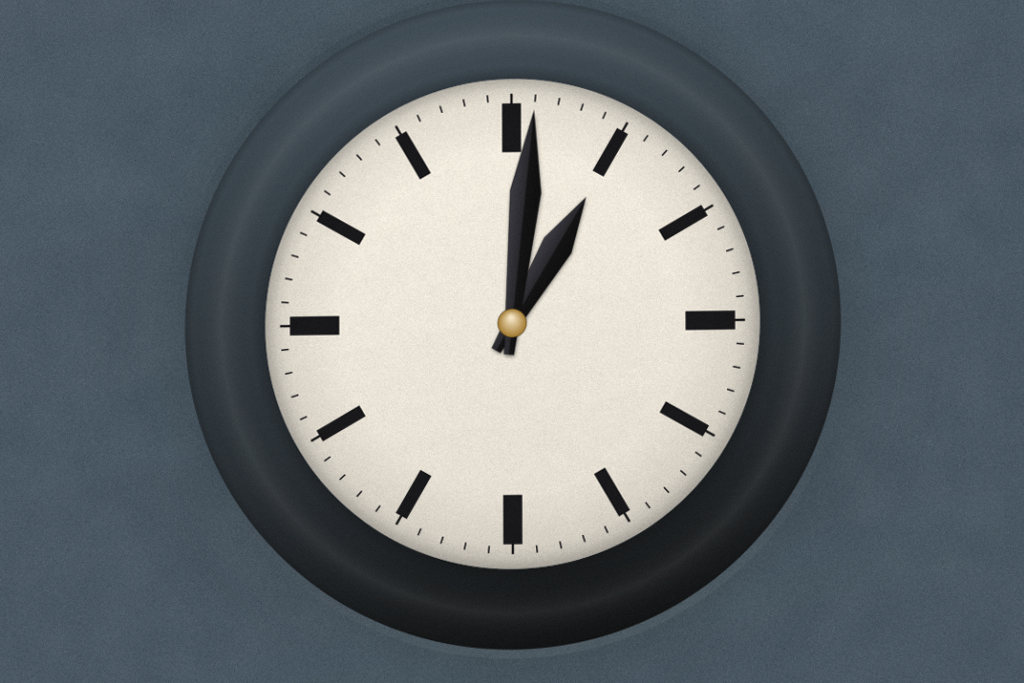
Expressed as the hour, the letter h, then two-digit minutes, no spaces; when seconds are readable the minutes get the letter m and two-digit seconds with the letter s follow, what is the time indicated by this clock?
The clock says 1h01
